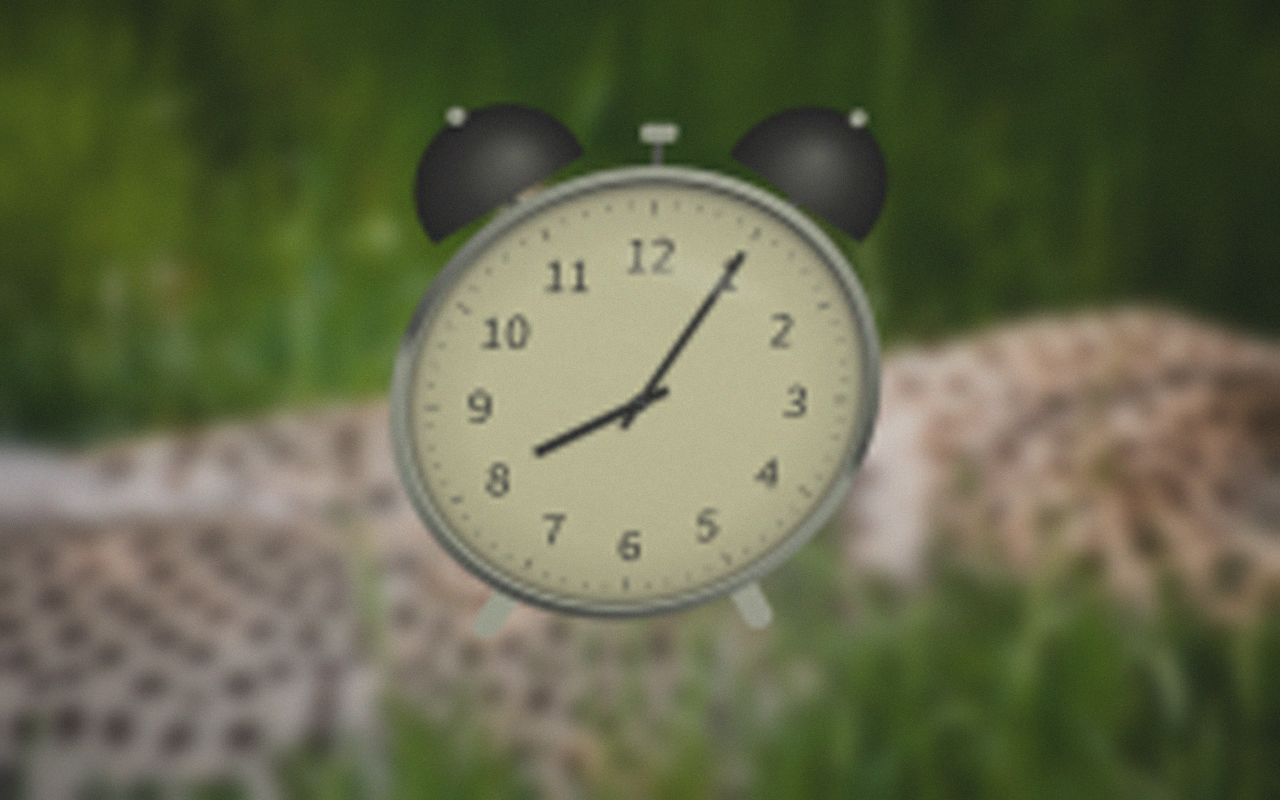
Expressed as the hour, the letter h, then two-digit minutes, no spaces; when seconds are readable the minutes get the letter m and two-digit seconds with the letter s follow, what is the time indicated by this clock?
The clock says 8h05
